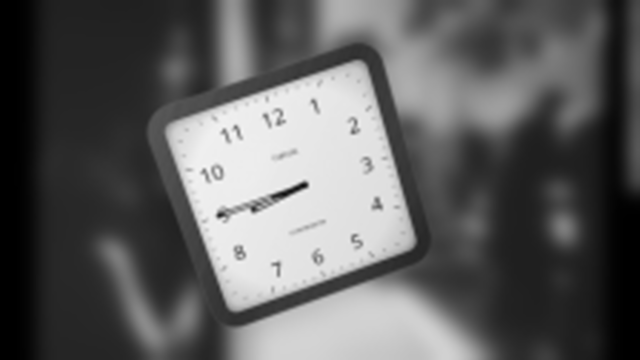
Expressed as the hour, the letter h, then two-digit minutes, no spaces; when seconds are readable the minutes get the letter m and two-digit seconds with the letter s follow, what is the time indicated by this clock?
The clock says 8h45
